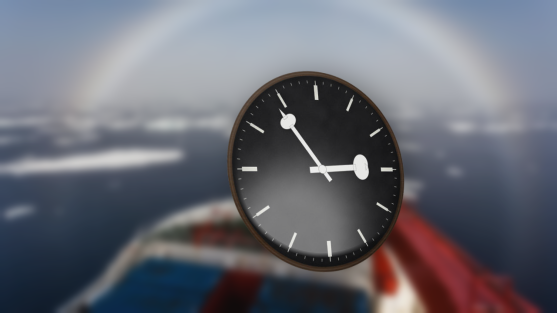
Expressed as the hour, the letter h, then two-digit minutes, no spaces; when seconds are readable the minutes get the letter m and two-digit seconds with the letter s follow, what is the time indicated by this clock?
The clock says 2h54
